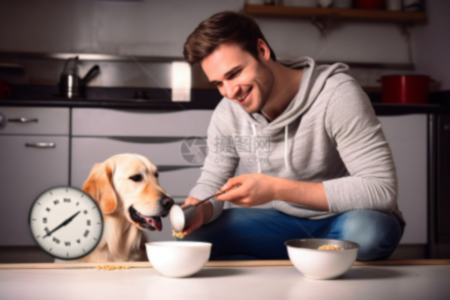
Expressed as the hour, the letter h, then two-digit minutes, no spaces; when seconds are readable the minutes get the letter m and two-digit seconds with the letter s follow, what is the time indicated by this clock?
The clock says 1h39
